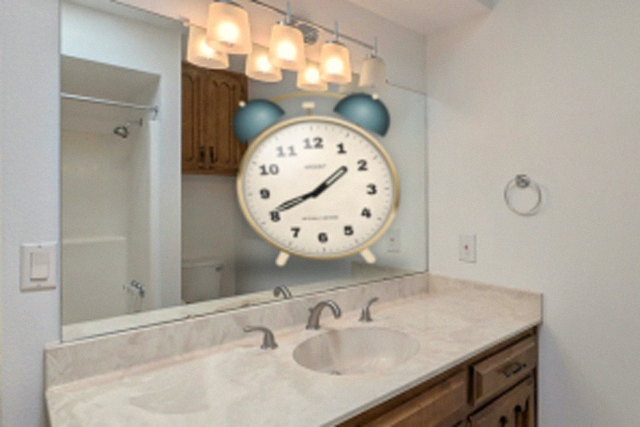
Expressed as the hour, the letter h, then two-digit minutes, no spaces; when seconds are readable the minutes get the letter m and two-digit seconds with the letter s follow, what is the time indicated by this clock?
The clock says 1h41
